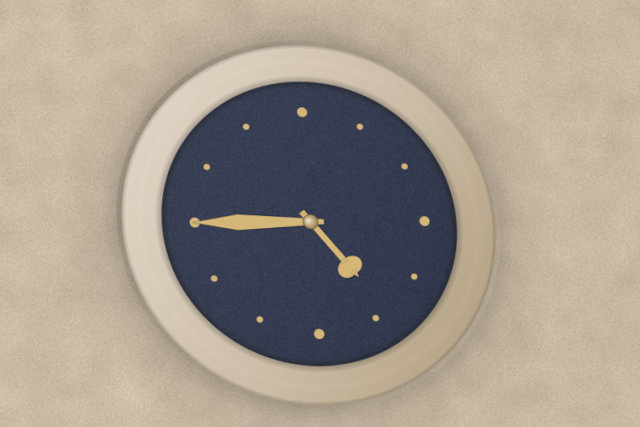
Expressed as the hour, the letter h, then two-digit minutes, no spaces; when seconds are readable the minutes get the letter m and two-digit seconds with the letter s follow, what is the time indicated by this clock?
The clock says 4h45
